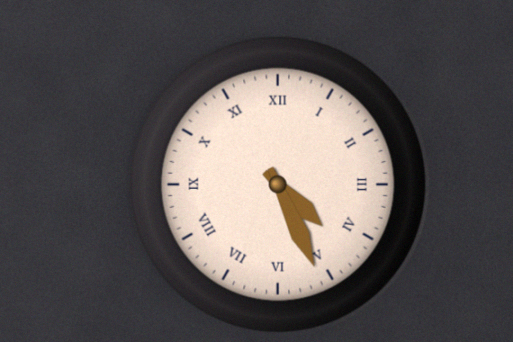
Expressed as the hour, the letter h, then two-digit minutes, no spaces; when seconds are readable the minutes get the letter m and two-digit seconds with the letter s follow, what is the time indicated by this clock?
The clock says 4h26
